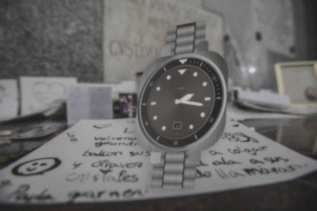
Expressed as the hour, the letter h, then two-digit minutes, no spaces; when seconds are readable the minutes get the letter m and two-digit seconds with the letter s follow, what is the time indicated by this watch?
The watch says 2h17
